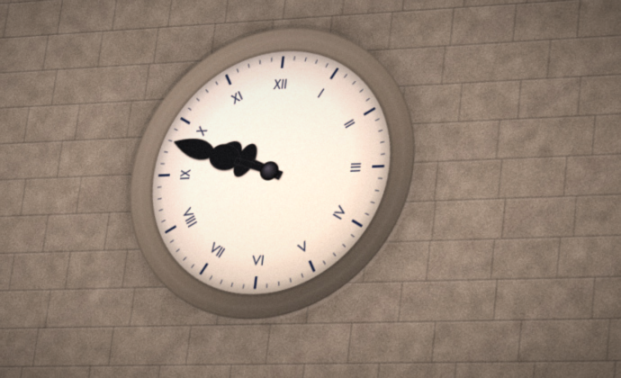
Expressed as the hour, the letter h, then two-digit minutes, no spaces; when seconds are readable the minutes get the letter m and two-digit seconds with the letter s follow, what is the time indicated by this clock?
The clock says 9h48
